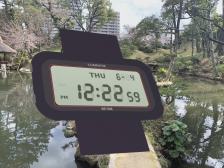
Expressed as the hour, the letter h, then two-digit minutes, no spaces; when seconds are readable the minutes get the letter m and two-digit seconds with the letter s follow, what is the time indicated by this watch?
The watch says 12h22m59s
